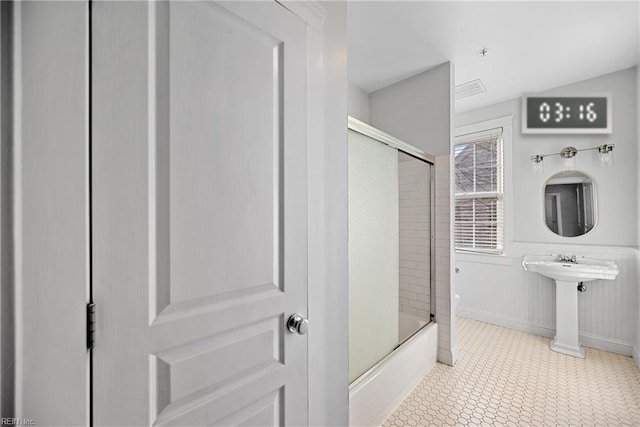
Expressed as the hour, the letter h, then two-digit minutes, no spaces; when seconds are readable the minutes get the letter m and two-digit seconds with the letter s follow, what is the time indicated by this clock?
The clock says 3h16
